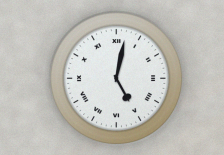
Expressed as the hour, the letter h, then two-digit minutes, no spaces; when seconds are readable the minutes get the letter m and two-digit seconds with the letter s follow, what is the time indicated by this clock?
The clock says 5h02
